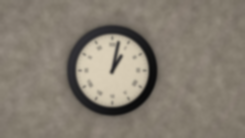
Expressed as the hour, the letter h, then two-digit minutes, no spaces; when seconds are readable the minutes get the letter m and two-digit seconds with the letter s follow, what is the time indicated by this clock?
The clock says 1h02
